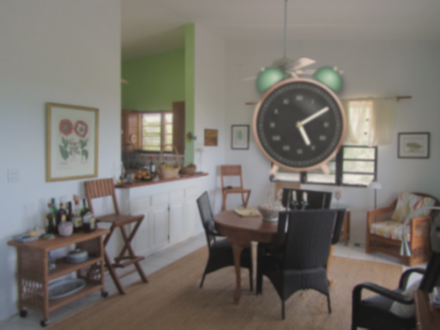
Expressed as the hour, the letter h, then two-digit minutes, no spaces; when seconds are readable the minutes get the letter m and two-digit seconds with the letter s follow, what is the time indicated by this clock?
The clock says 5h10
